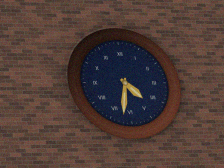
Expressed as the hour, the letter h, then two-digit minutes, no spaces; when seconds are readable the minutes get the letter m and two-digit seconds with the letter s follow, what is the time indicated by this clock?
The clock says 4h32
